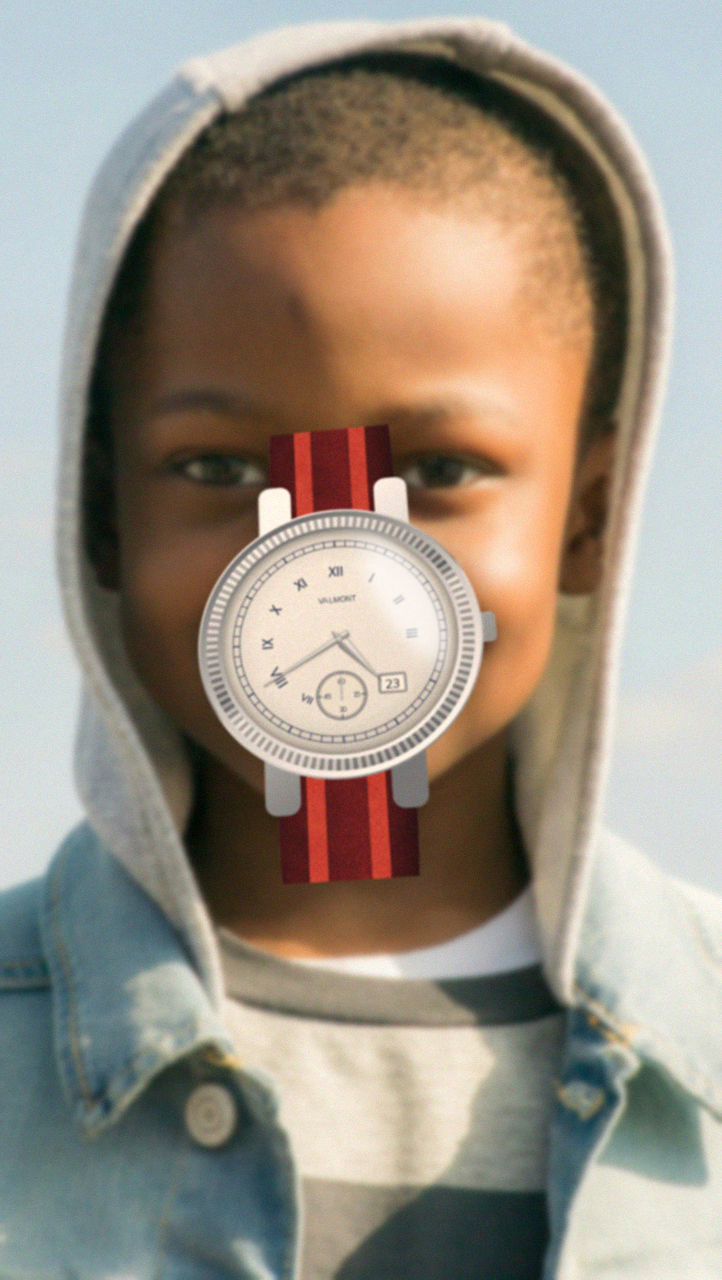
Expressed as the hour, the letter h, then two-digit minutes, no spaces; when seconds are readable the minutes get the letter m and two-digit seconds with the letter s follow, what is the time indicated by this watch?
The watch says 4h40
